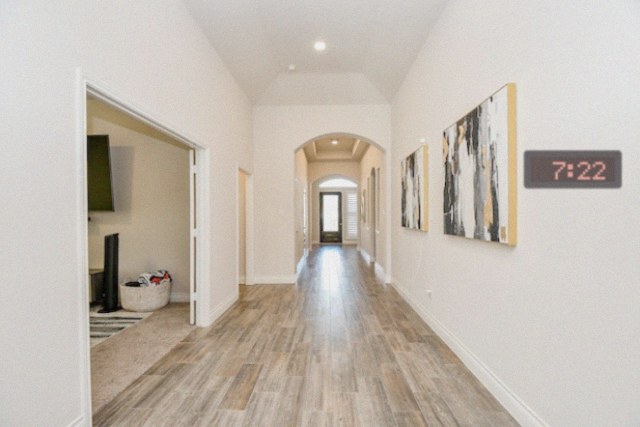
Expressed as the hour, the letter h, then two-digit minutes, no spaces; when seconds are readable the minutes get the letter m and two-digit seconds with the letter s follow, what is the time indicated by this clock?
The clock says 7h22
